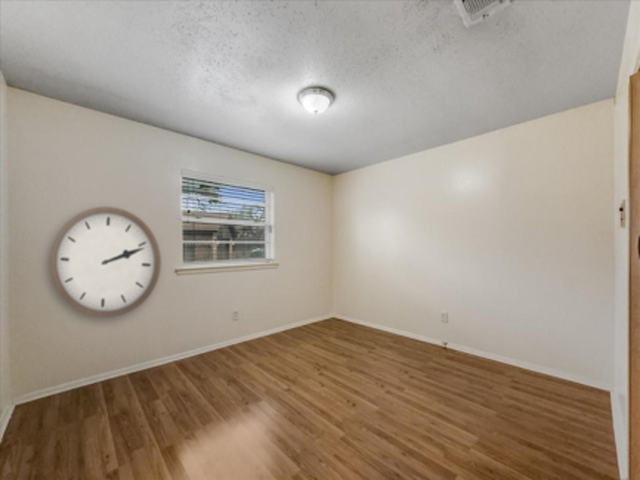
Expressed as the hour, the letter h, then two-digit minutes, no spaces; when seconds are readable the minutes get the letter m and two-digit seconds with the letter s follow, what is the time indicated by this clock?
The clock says 2h11
